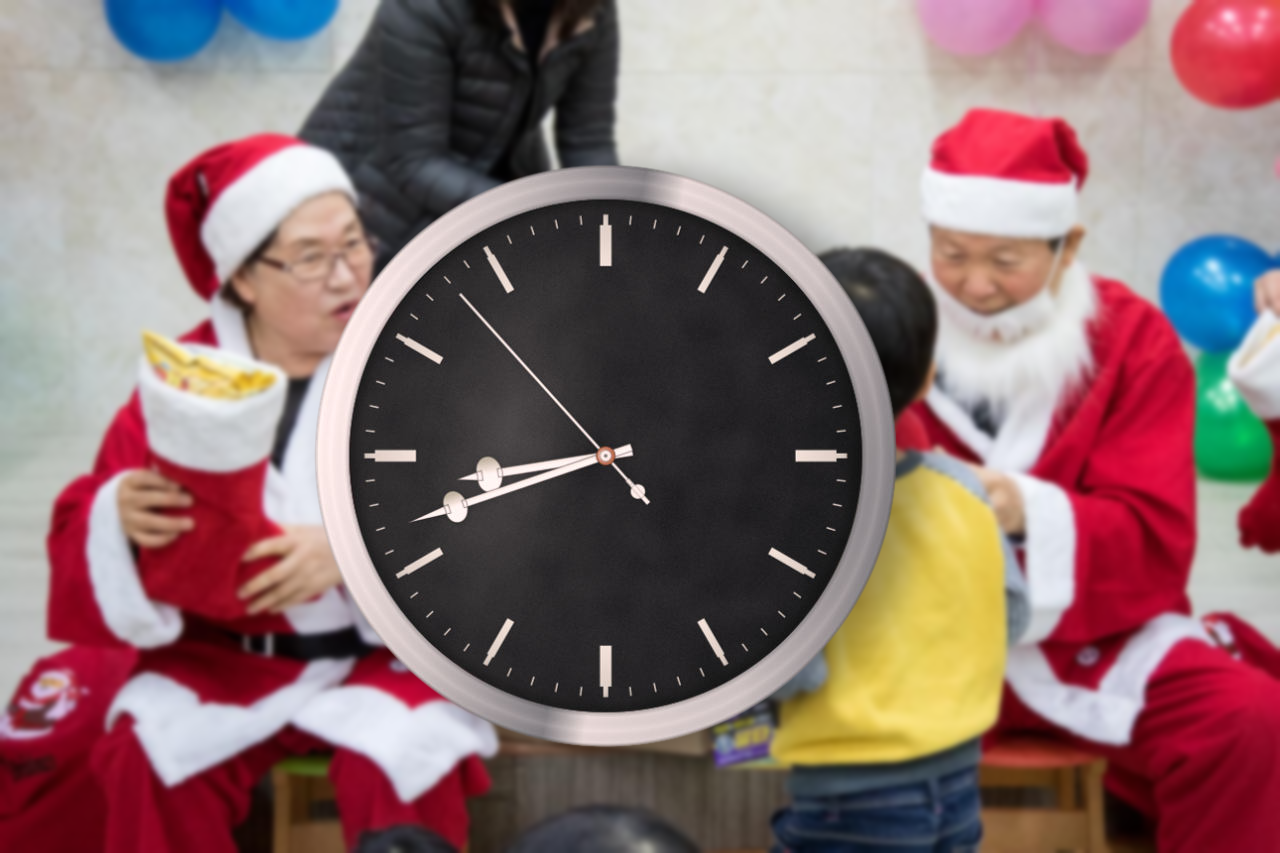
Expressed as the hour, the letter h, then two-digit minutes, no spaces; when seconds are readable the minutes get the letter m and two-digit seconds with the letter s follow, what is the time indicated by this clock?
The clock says 8h41m53s
